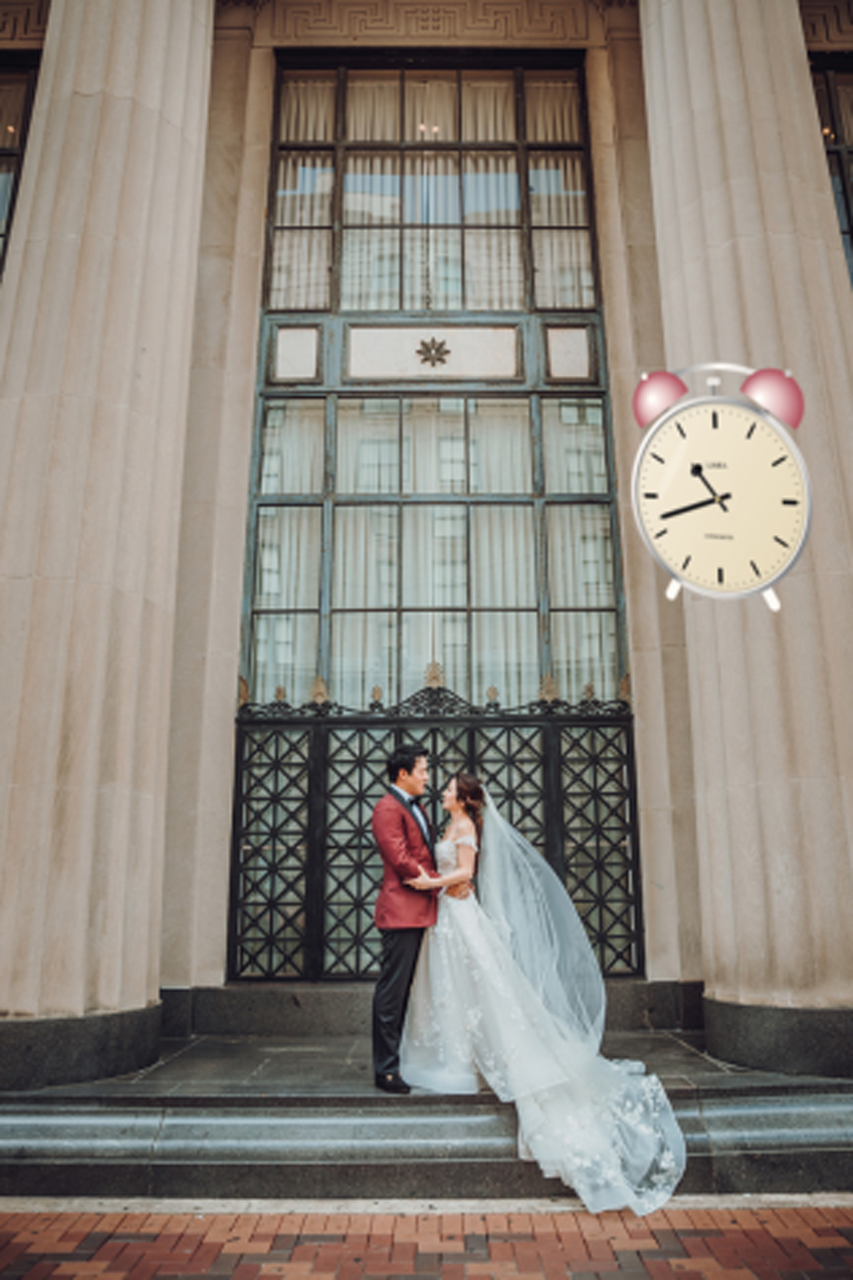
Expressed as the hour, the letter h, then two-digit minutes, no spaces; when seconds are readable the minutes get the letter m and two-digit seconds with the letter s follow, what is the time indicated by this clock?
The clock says 10h42
